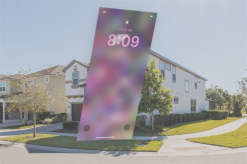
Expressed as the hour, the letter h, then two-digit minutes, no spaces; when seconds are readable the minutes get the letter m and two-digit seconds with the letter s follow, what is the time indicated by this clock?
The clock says 8h09
